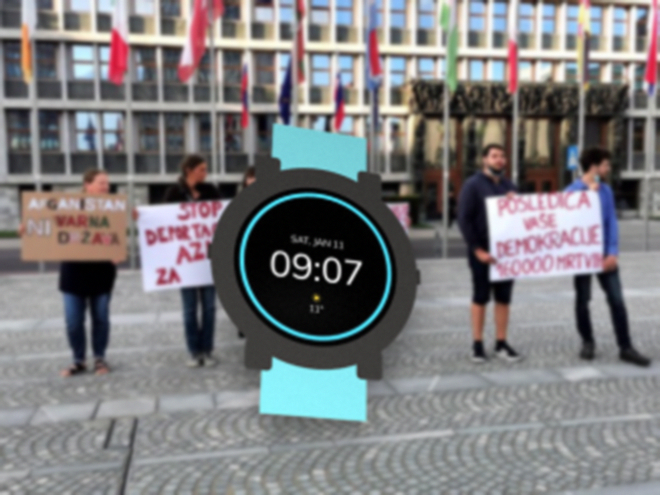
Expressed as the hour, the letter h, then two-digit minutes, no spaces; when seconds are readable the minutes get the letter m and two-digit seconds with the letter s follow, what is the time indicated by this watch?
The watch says 9h07
